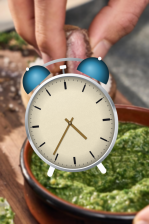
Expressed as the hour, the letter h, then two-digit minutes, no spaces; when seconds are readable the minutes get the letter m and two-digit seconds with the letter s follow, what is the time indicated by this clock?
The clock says 4h36
